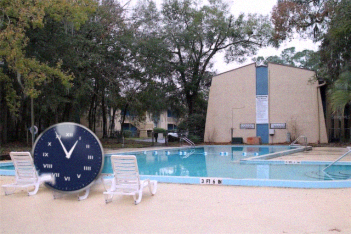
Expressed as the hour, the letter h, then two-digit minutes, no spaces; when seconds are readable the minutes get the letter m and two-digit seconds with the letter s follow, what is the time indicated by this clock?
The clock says 12h55
